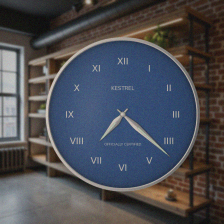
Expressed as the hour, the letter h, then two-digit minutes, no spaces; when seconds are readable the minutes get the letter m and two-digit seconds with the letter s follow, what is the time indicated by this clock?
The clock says 7h22
